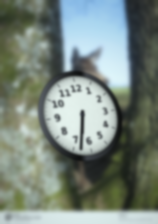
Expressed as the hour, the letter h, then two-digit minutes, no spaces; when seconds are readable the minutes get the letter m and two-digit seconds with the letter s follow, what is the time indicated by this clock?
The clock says 6h33
